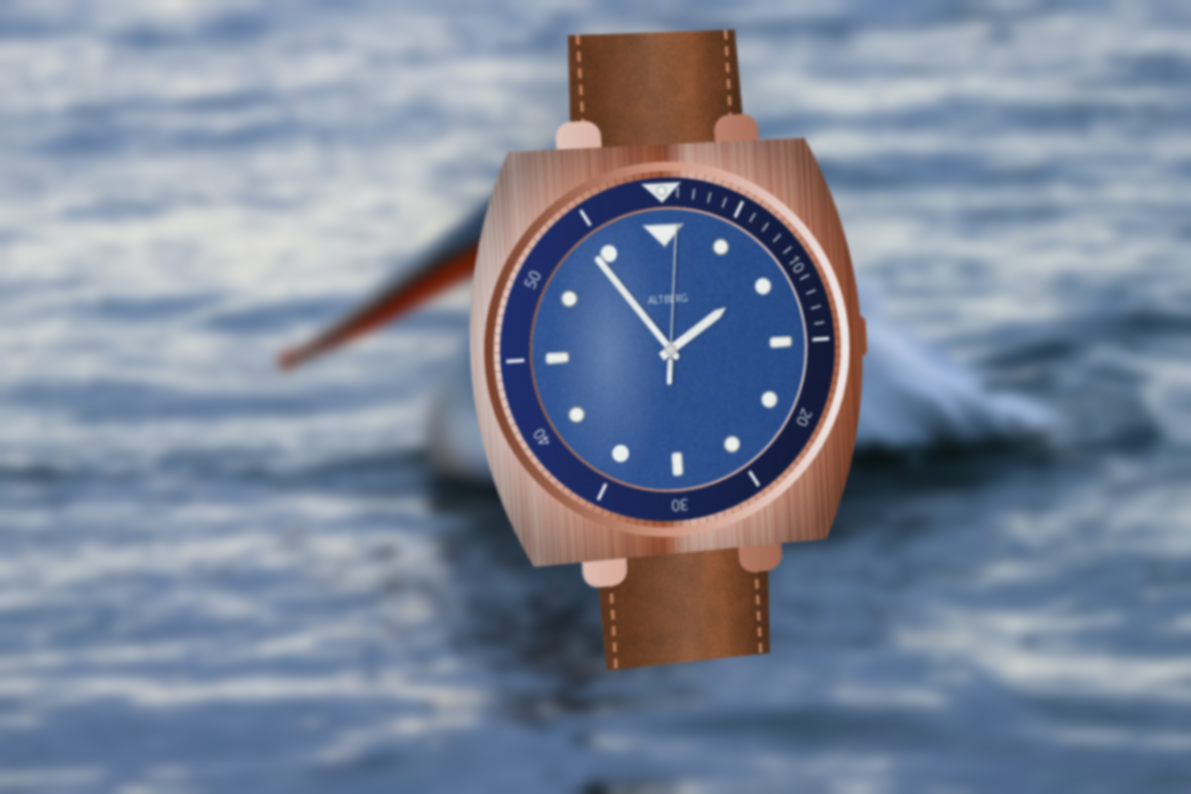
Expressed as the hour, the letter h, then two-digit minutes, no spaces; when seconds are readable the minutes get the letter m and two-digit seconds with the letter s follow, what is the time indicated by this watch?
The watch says 1h54m01s
